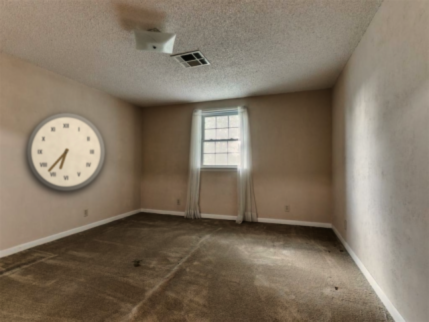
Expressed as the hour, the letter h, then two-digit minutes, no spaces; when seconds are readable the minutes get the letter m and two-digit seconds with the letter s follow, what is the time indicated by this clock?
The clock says 6h37
